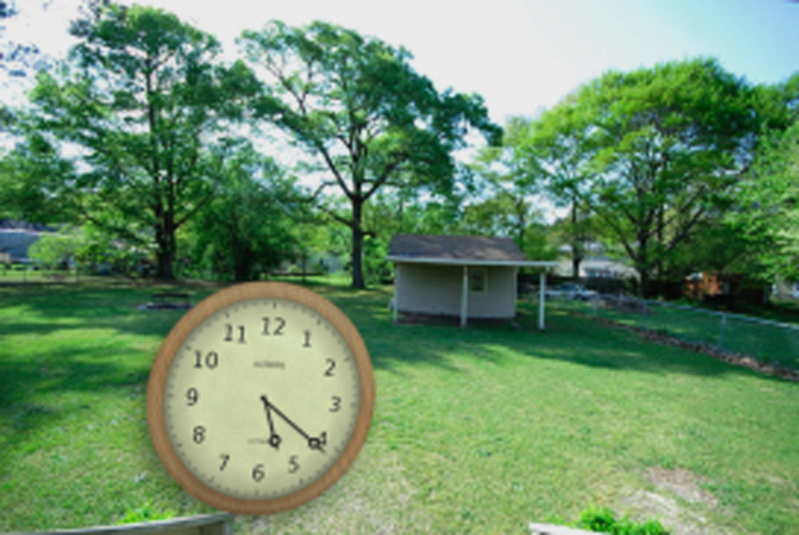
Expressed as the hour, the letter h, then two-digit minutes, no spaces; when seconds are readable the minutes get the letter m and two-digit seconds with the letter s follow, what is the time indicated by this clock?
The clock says 5h21
